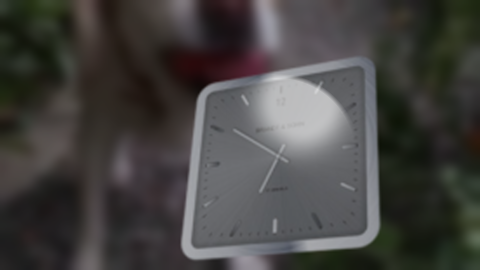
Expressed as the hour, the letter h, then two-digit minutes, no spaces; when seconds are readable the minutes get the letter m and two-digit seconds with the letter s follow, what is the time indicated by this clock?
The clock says 6h51
